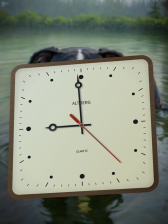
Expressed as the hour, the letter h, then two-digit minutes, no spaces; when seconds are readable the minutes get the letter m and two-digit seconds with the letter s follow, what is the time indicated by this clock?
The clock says 8h59m23s
